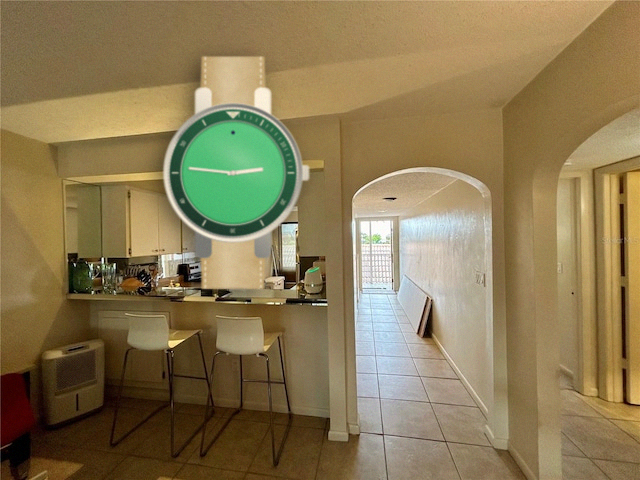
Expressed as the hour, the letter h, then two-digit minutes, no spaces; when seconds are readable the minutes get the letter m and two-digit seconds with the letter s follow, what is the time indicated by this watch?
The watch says 2h46
